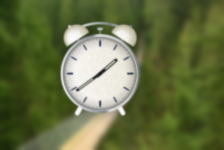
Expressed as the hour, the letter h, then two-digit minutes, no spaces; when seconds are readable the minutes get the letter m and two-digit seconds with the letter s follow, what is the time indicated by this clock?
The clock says 1h39
